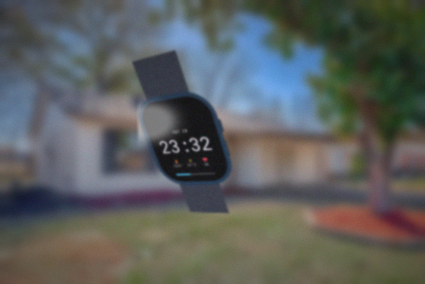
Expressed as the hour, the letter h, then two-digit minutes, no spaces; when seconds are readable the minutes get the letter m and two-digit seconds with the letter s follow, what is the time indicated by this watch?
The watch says 23h32
